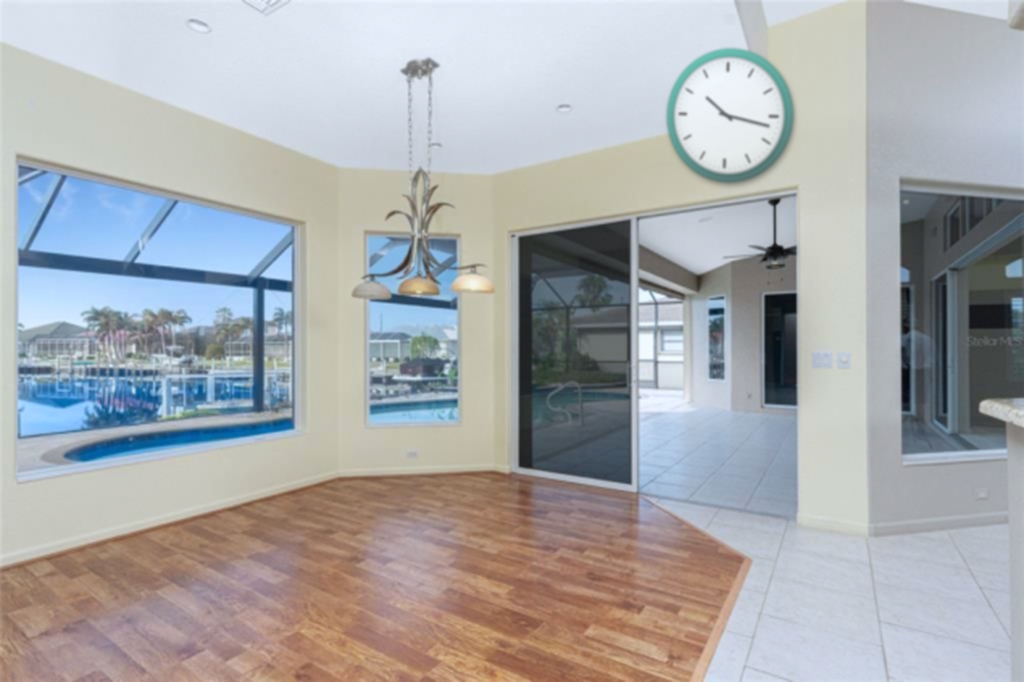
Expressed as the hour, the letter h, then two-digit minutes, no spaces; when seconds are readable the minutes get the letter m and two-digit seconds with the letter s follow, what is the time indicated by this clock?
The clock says 10h17
